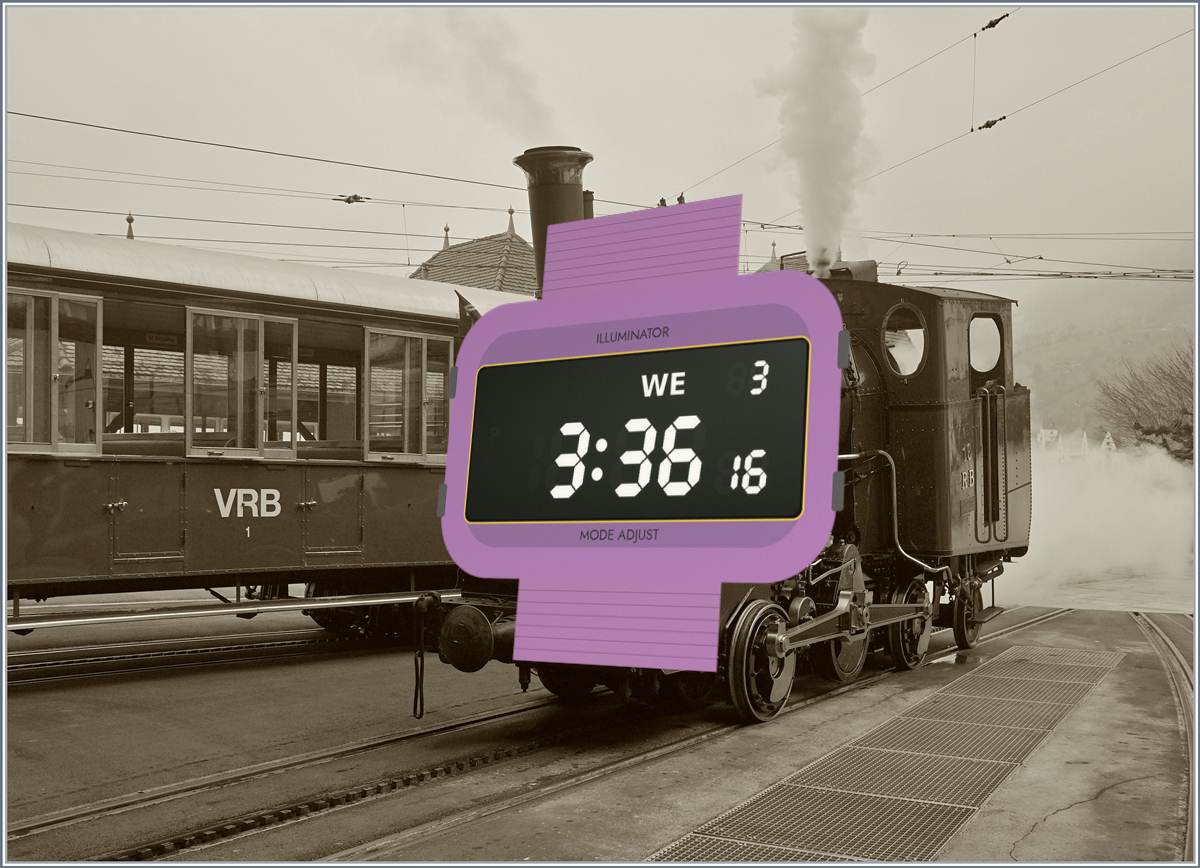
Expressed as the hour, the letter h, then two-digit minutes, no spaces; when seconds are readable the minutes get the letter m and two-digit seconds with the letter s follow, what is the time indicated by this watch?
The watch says 3h36m16s
